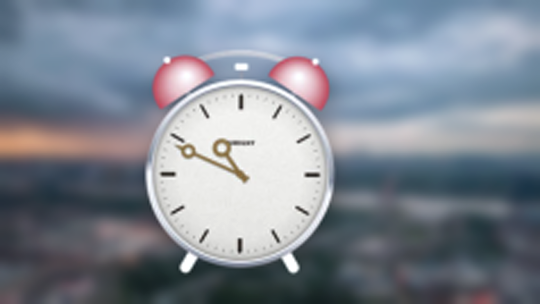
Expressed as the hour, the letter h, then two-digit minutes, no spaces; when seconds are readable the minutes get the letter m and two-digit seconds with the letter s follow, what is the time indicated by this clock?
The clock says 10h49
